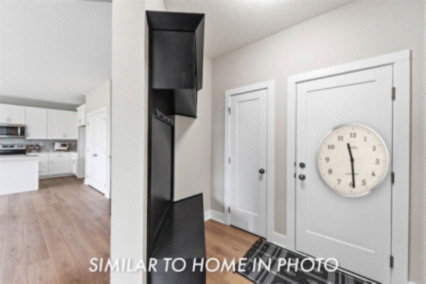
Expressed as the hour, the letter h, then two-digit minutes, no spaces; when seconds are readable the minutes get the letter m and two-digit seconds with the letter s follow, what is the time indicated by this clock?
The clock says 11h29
